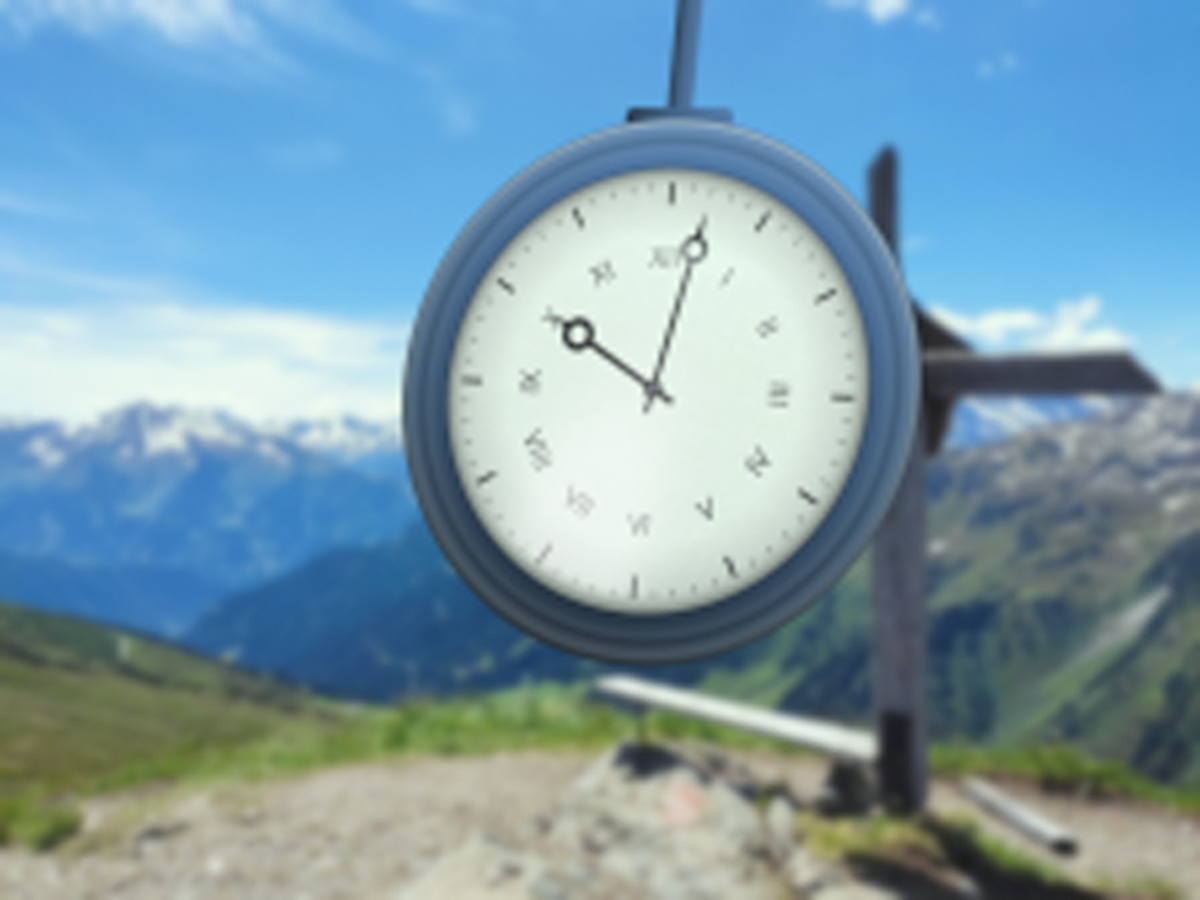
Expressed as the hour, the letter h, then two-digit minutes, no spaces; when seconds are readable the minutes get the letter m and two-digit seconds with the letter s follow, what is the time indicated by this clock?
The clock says 10h02
